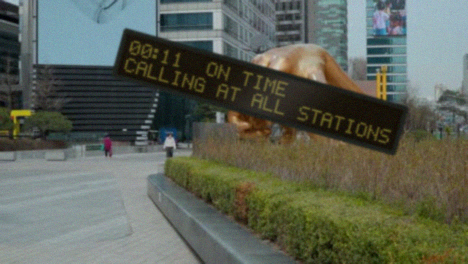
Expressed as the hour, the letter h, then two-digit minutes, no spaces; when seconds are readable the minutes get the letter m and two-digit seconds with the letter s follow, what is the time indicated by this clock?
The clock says 0h11
